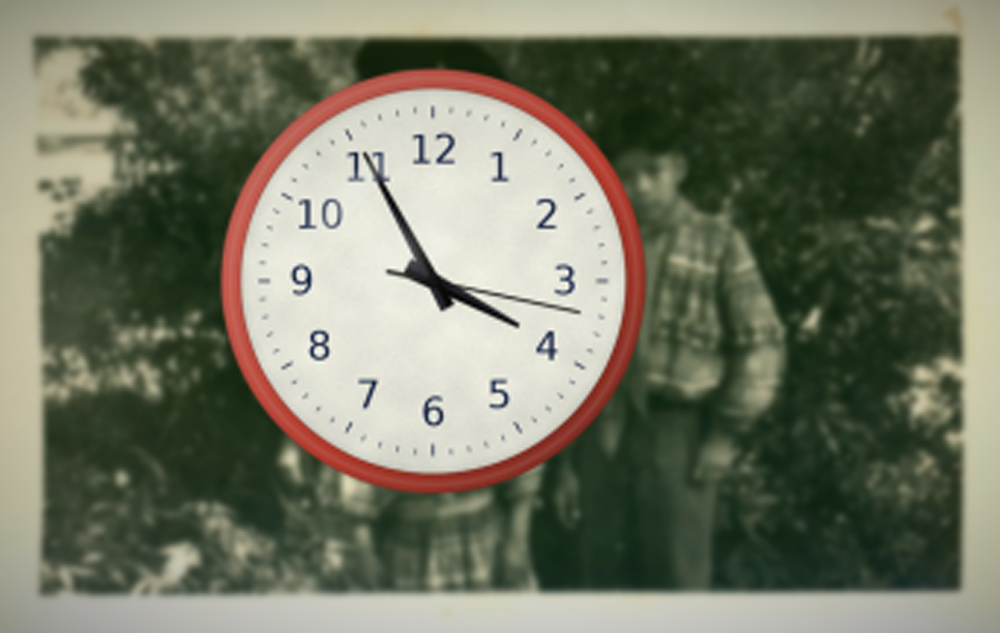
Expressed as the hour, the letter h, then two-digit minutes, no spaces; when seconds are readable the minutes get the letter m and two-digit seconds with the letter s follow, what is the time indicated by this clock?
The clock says 3h55m17s
